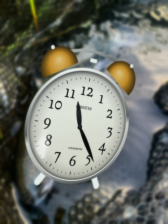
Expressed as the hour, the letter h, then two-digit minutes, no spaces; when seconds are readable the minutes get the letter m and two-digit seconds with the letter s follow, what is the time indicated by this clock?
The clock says 11h24
